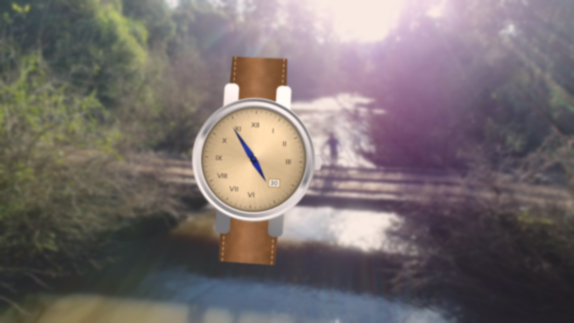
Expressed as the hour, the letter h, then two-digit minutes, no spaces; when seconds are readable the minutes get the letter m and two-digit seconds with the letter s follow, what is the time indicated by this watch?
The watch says 4h54
